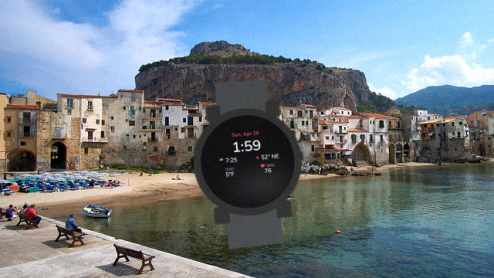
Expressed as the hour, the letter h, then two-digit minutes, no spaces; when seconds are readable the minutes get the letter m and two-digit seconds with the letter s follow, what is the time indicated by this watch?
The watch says 1h59
